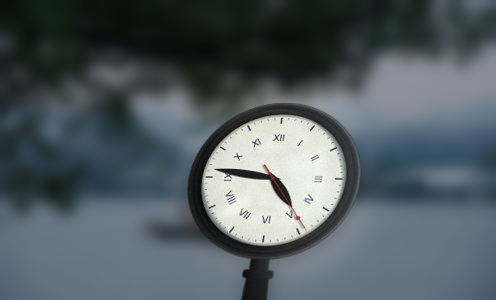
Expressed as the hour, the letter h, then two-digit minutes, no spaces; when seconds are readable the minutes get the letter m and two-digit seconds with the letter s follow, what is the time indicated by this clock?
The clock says 4h46m24s
